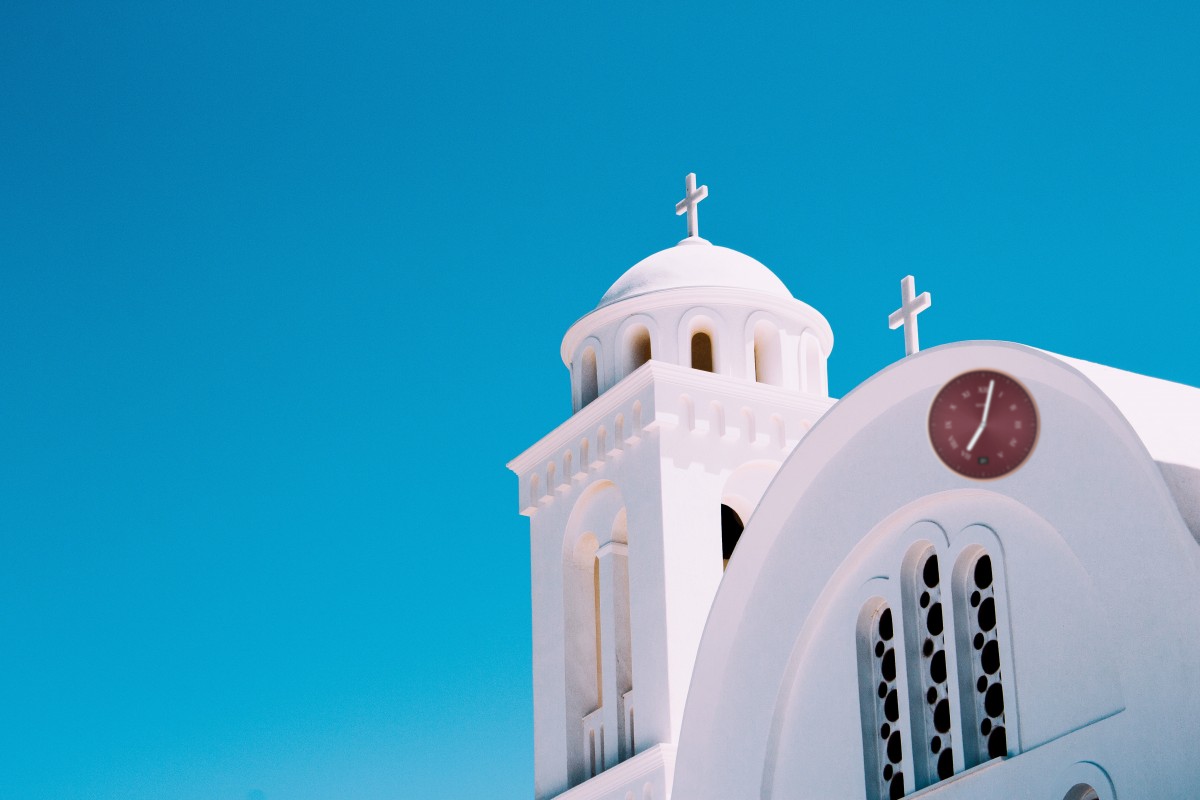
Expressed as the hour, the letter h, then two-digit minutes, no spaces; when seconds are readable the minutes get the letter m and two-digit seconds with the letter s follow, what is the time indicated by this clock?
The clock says 7h02
